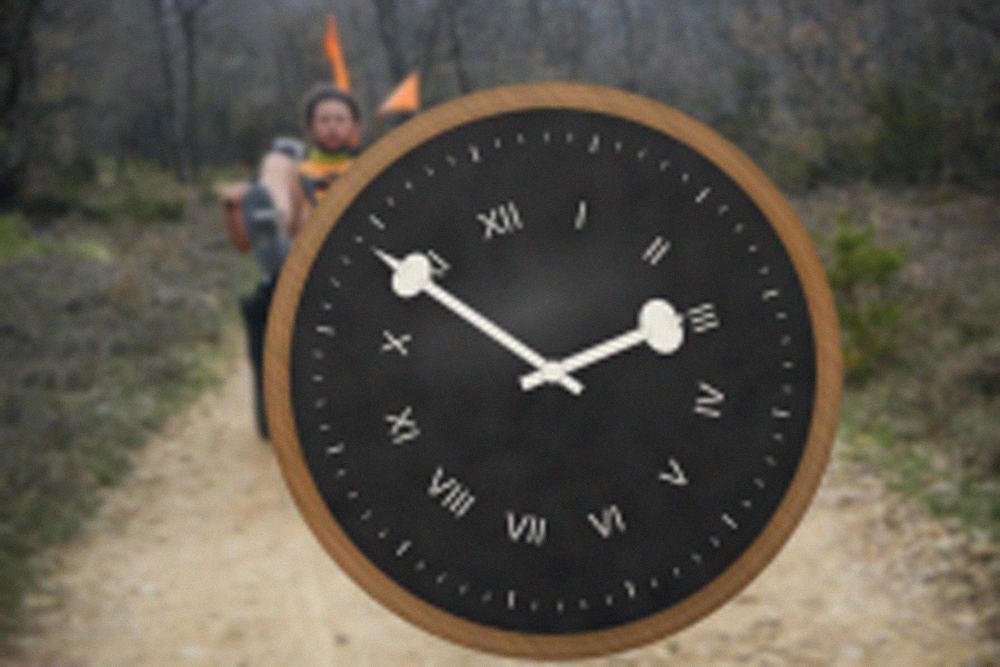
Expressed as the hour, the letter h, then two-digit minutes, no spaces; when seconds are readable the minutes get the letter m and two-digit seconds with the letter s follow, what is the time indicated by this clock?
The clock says 2h54
